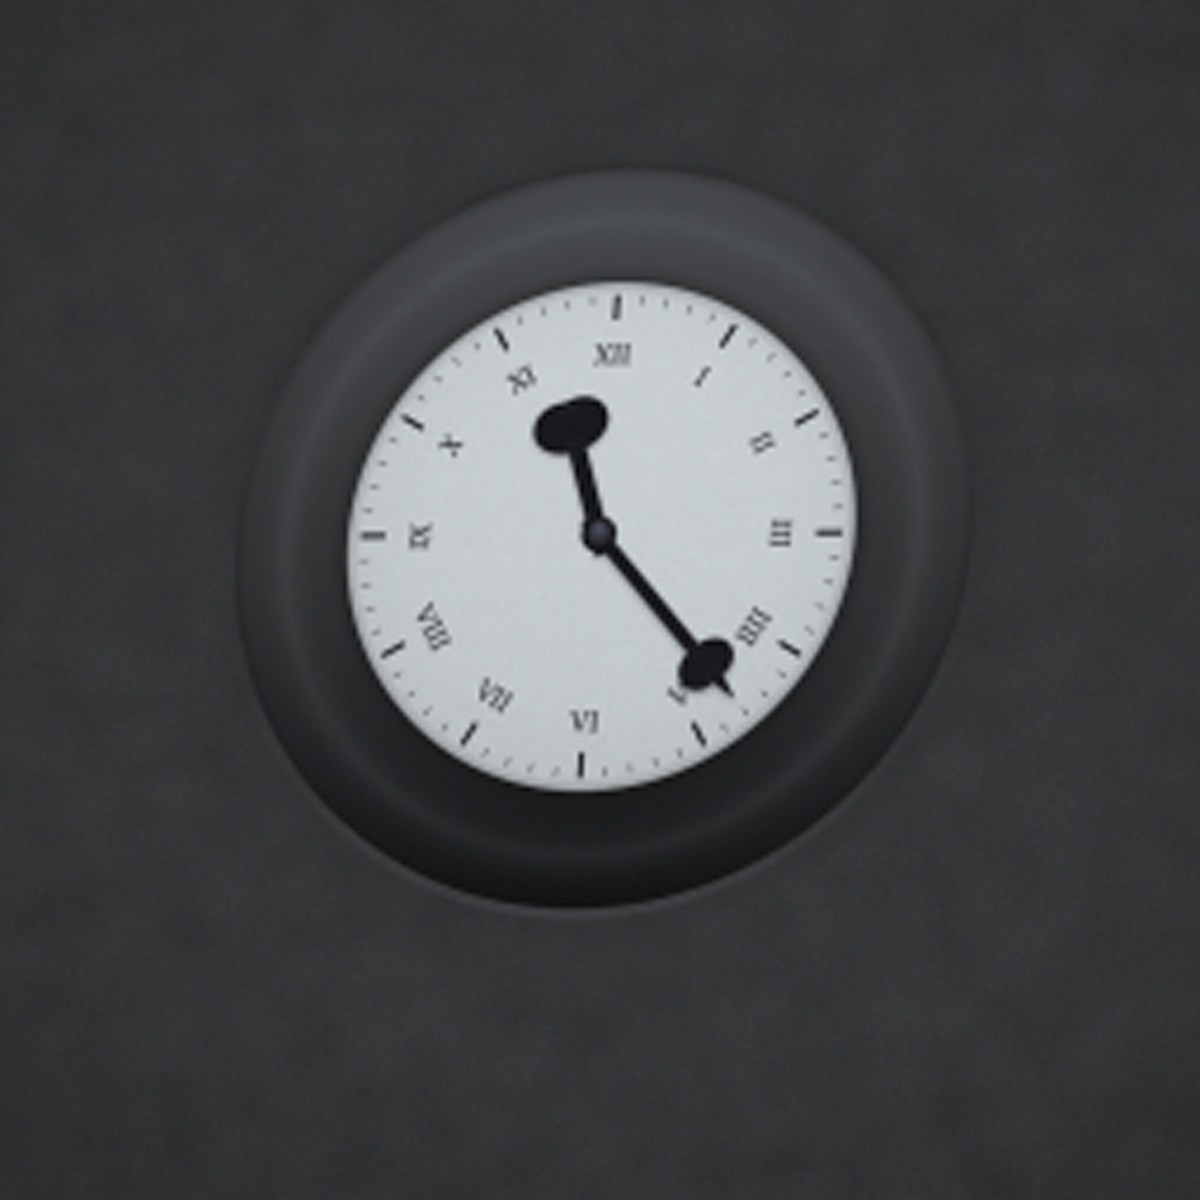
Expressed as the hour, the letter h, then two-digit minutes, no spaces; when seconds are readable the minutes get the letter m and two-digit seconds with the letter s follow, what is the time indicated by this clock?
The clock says 11h23
